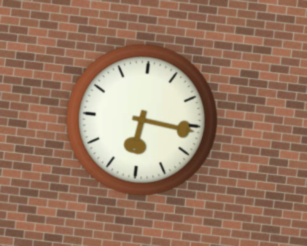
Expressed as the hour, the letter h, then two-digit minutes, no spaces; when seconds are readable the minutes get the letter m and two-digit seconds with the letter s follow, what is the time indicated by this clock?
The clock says 6h16
